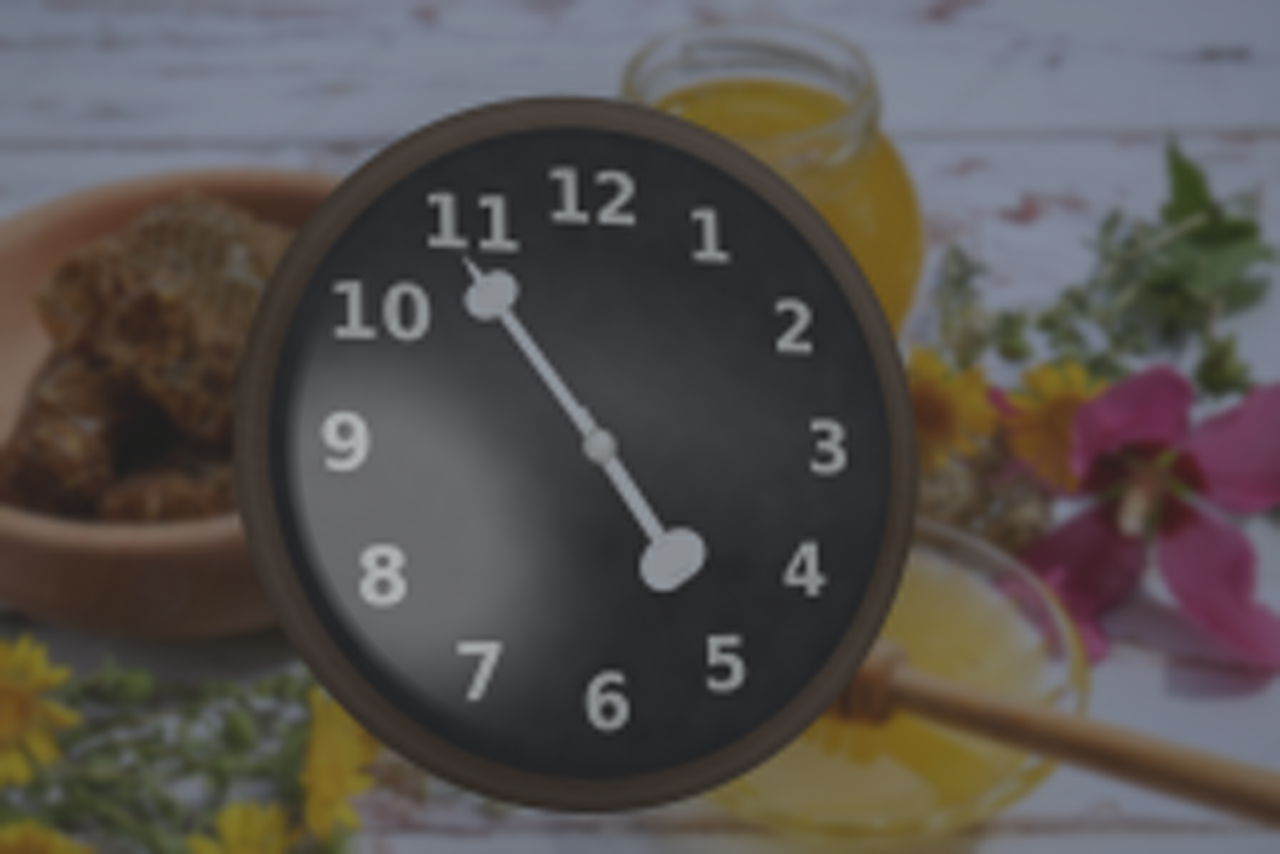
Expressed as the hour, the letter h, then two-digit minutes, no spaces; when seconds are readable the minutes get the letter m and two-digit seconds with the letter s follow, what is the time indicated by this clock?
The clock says 4h54
